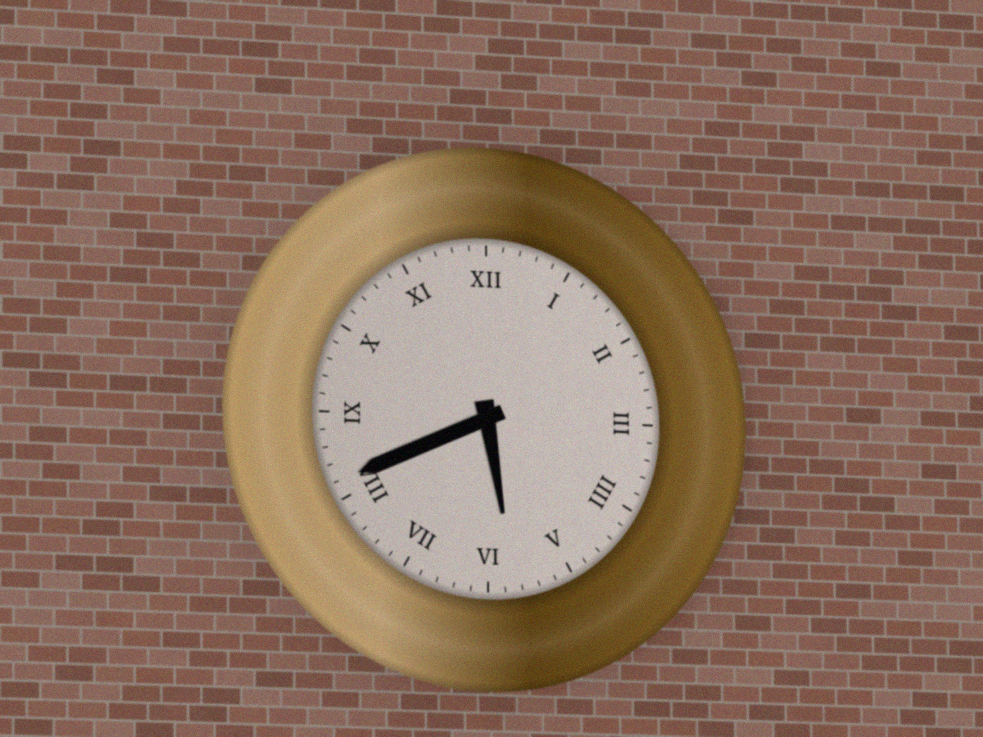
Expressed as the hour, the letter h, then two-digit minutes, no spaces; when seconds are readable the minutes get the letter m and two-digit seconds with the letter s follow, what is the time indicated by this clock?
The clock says 5h41
